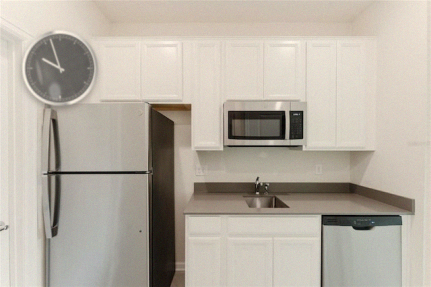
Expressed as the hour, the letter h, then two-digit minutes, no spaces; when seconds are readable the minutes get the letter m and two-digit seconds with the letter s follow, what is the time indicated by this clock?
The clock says 9h57
